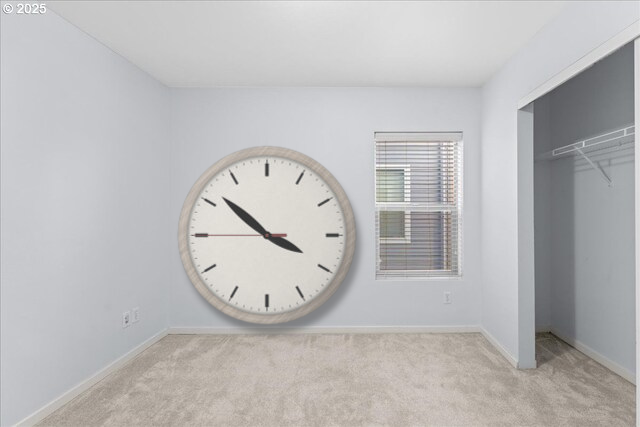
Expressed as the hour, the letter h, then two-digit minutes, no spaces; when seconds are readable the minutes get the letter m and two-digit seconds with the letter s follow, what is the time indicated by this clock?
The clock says 3h51m45s
